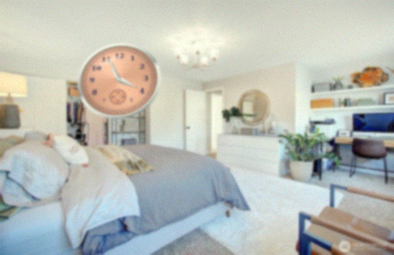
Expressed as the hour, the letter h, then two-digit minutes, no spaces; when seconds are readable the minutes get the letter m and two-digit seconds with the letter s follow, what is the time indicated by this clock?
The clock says 3h56
